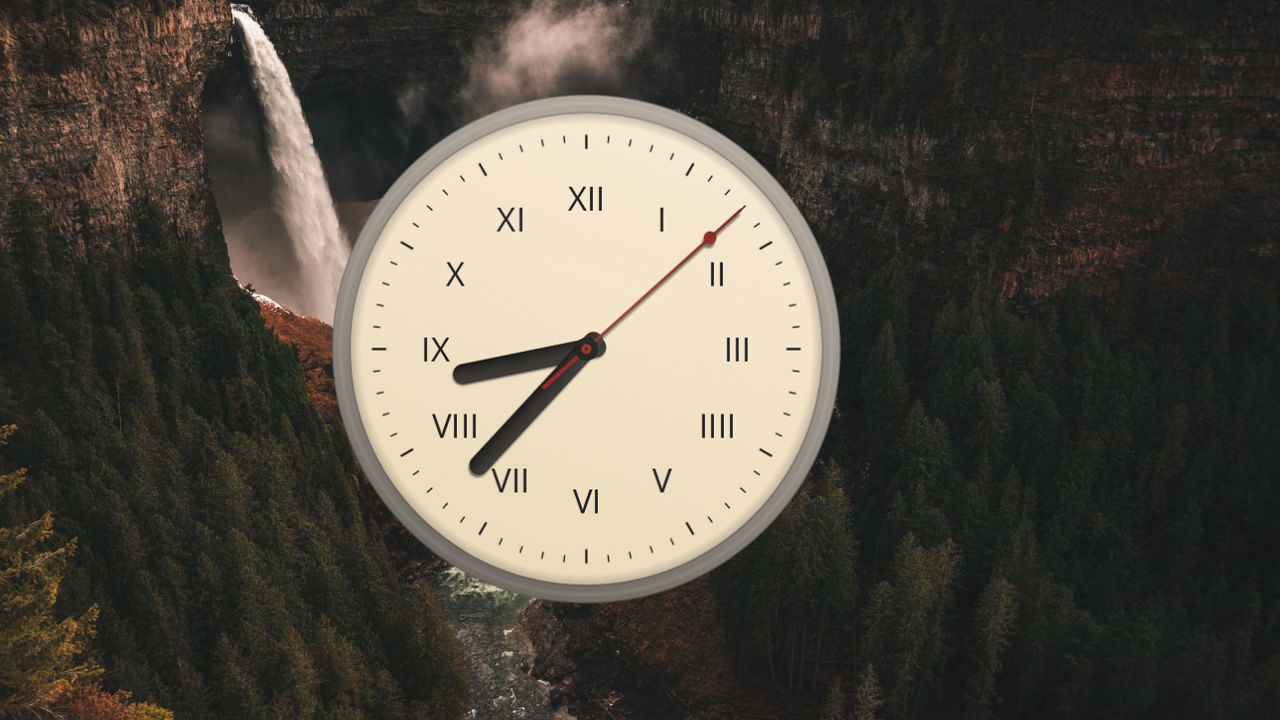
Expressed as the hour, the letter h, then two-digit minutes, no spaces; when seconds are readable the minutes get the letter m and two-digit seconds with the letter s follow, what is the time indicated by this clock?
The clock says 8h37m08s
